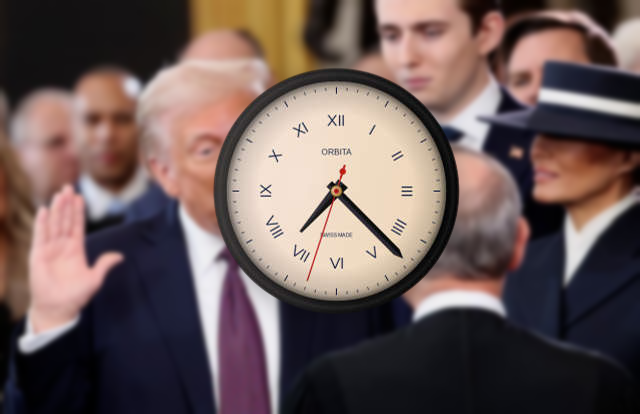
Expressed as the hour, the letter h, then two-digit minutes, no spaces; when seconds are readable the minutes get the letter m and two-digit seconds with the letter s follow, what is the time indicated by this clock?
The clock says 7h22m33s
